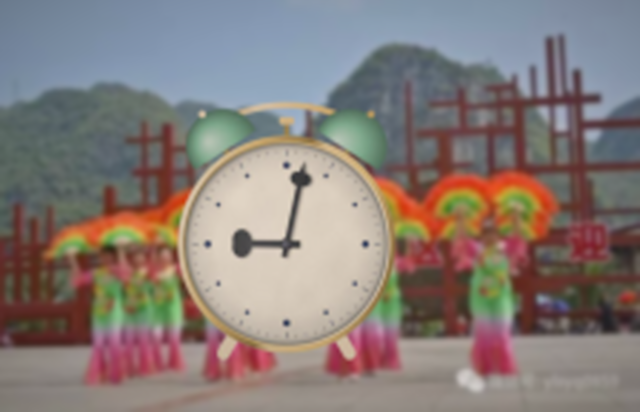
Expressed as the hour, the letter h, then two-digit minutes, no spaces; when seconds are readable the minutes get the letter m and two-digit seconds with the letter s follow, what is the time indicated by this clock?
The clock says 9h02
